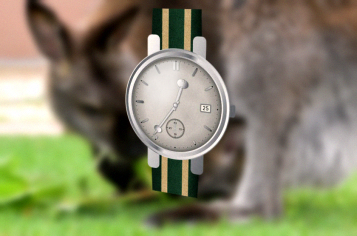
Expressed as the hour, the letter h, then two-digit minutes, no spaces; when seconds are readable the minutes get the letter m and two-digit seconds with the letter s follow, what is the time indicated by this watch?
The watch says 12h36
